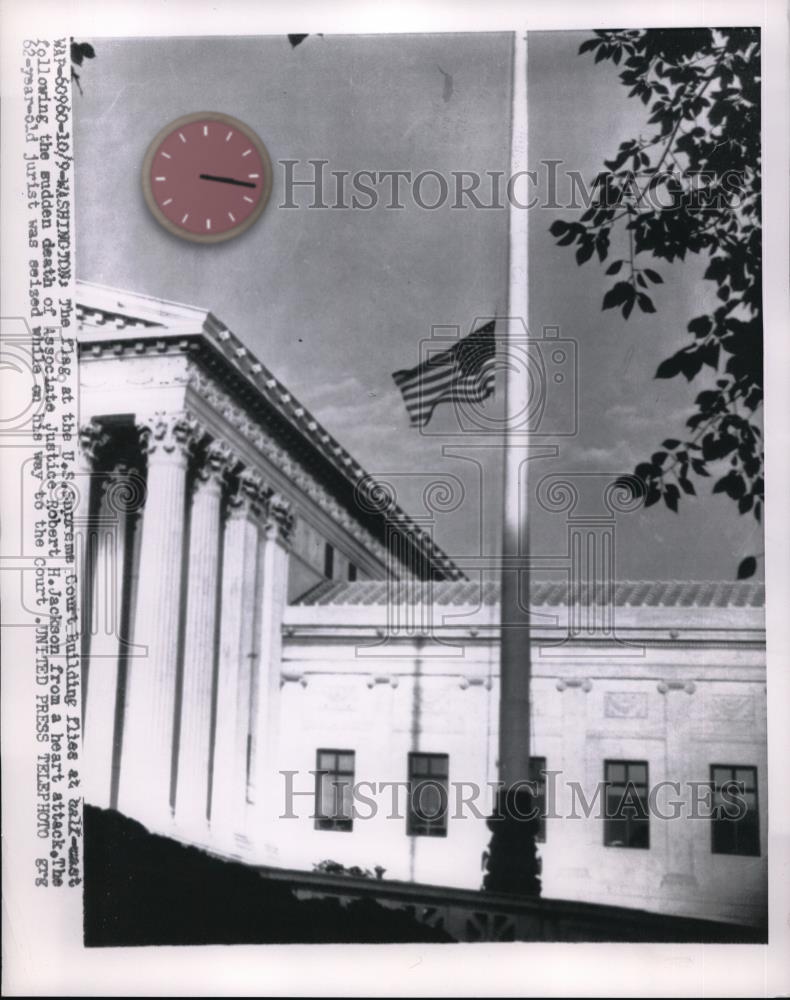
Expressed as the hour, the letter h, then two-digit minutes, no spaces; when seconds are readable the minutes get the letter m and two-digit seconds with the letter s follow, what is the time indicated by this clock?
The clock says 3h17
